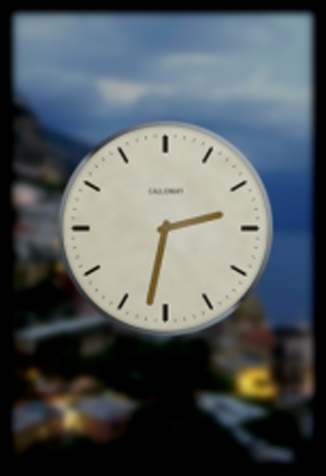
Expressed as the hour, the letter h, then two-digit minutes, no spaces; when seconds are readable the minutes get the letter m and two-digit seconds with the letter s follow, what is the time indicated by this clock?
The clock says 2h32
